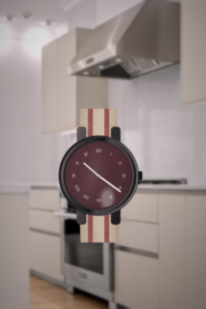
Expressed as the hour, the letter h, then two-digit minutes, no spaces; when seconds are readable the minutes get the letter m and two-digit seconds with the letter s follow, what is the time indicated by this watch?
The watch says 10h21
